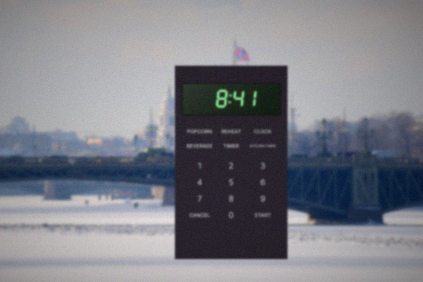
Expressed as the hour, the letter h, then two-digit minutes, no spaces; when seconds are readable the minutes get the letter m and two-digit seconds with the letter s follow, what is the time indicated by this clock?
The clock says 8h41
